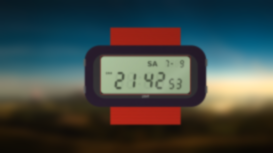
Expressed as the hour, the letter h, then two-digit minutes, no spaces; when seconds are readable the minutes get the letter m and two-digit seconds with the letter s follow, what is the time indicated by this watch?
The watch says 21h42m53s
